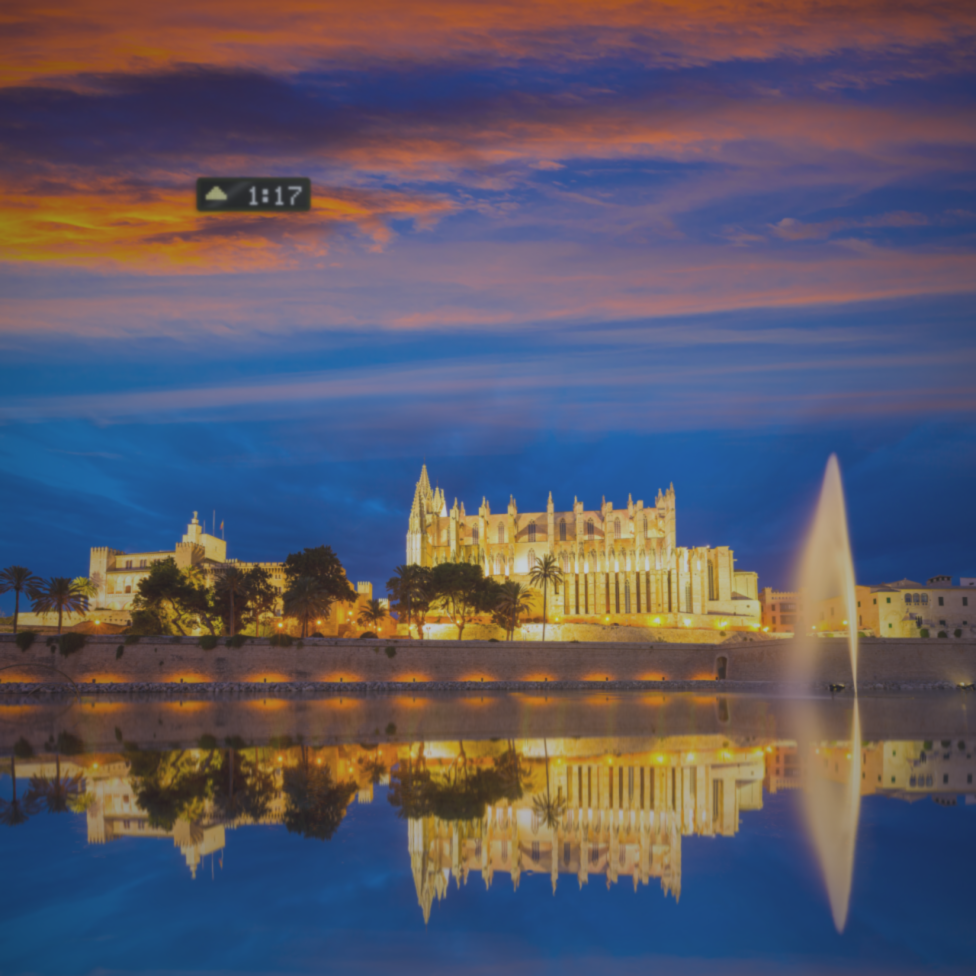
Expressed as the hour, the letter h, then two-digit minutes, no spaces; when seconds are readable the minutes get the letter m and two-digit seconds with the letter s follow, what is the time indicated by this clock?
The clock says 1h17
